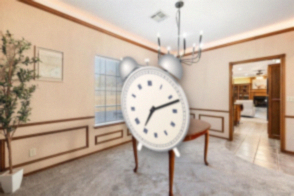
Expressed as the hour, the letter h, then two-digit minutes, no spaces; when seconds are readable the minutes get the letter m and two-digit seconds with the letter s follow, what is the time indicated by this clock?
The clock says 7h12
